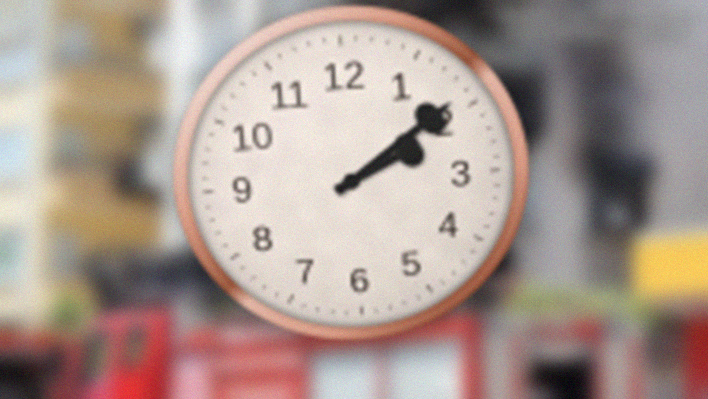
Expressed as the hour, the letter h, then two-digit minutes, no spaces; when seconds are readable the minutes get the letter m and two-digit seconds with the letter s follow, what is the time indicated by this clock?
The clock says 2h09
